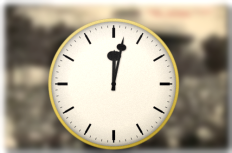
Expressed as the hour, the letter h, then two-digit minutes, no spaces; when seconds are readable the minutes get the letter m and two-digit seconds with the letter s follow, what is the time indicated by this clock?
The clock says 12h02
